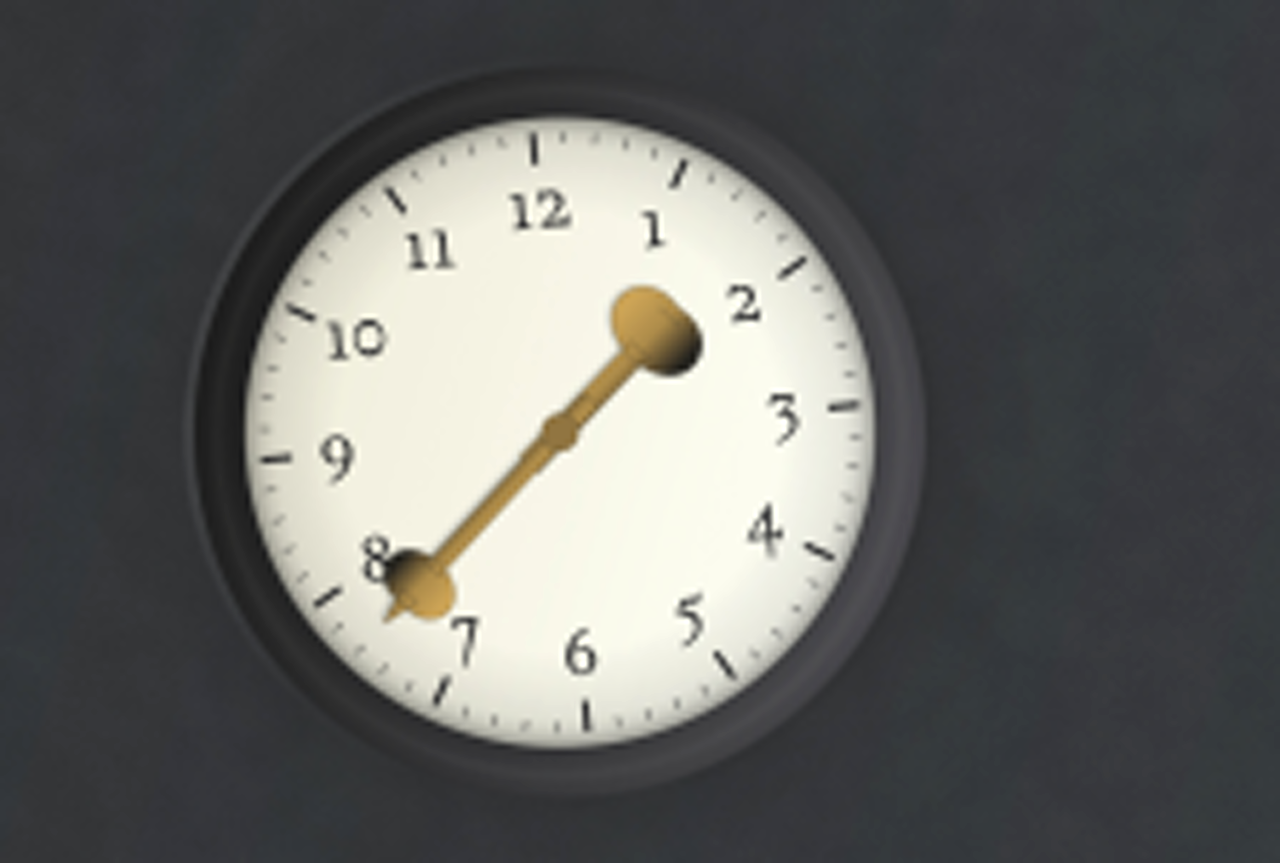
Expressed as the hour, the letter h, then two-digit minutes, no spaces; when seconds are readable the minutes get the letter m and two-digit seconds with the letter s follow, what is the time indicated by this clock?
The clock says 1h38
